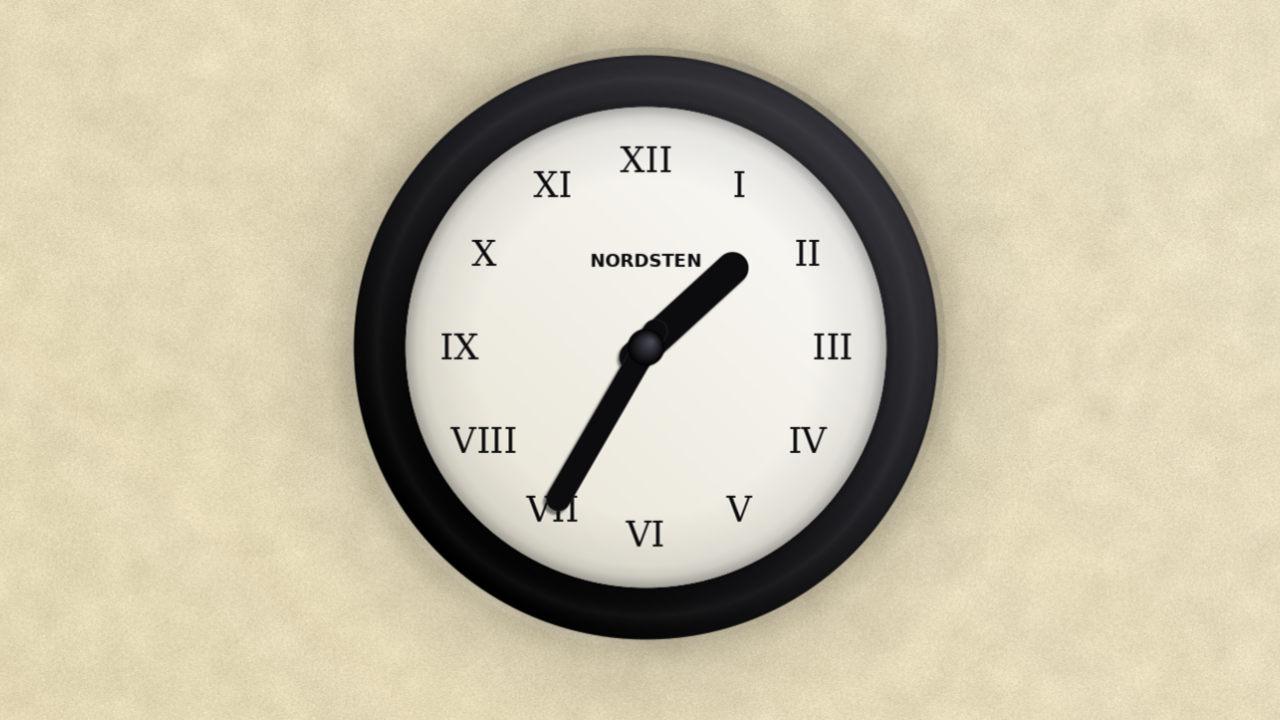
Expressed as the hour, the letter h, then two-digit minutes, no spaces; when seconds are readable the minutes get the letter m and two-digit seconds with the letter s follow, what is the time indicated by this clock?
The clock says 1h35
